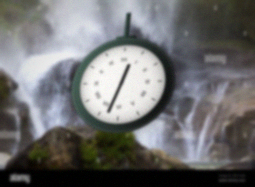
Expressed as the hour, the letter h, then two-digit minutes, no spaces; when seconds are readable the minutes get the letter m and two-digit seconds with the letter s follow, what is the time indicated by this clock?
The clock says 12h33
